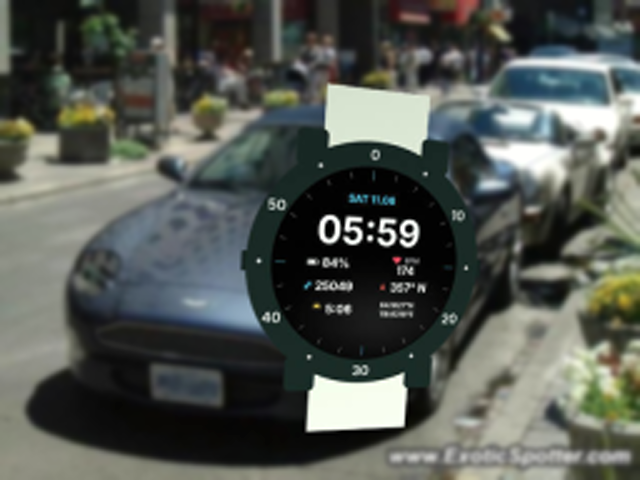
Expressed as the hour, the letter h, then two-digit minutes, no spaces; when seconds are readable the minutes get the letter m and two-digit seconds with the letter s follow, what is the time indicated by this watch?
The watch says 5h59
